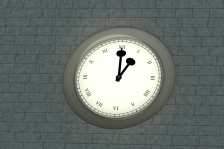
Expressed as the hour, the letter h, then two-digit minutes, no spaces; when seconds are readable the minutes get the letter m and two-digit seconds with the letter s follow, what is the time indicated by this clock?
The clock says 1h00
